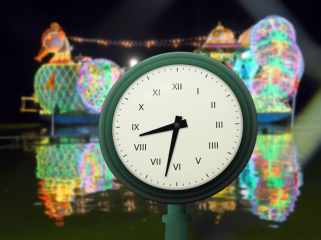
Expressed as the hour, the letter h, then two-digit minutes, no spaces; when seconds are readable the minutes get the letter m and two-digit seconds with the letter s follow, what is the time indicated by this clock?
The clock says 8h32
